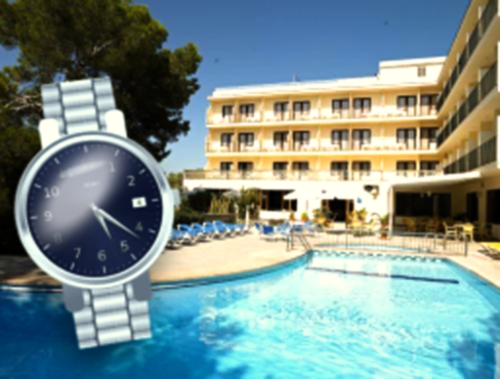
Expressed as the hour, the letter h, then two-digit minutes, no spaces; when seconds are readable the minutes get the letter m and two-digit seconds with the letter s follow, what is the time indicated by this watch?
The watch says 5h22
